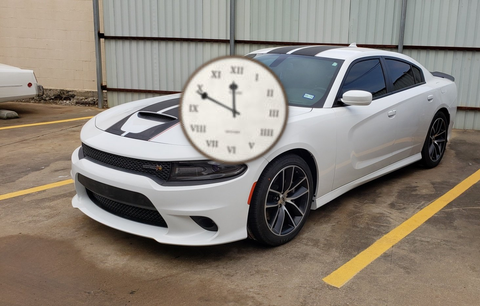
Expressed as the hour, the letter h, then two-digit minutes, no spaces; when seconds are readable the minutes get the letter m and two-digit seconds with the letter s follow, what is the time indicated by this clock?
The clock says 11h49
